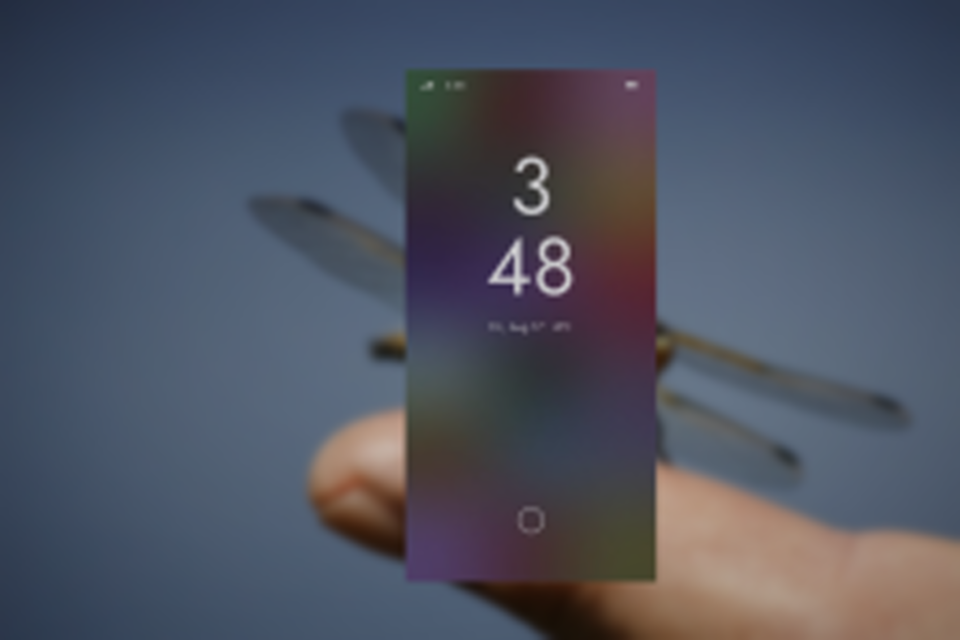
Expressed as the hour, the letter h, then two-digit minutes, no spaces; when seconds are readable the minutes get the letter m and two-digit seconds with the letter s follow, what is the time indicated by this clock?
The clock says 3h48
